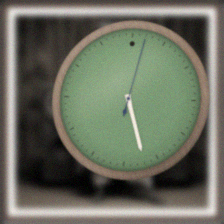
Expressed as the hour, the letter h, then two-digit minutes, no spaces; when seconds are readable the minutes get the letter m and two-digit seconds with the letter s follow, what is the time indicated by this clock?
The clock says 5h27m02s
